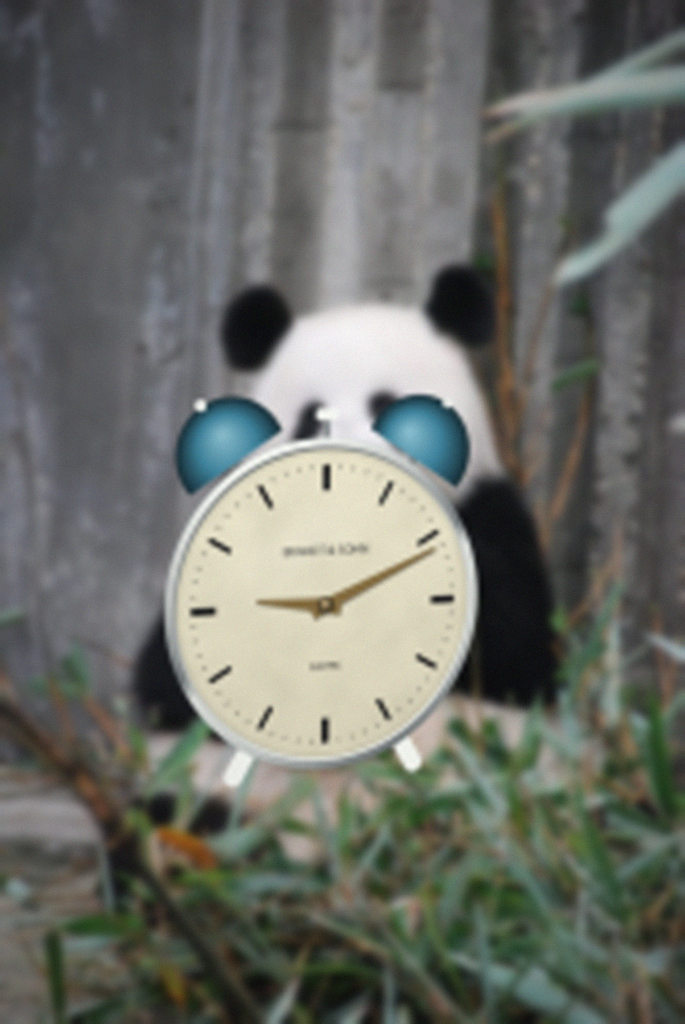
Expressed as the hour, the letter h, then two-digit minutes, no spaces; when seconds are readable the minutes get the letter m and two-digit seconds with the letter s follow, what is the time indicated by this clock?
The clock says 9h11
